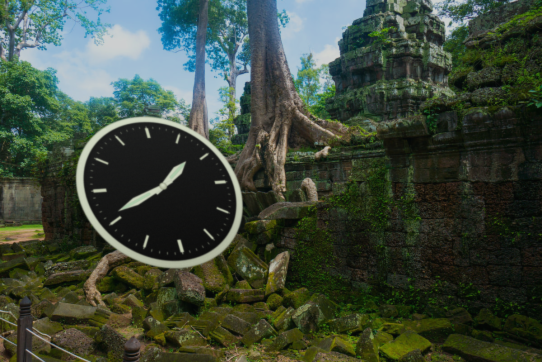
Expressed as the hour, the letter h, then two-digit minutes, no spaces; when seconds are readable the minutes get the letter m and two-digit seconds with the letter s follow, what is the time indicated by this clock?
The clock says 1h41
